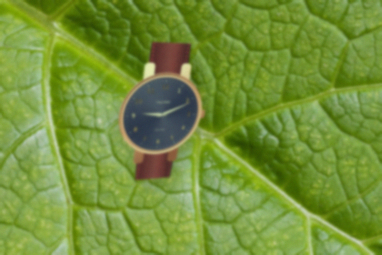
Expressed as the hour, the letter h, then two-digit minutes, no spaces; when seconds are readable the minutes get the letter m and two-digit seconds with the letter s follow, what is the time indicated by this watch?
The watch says 9h11
